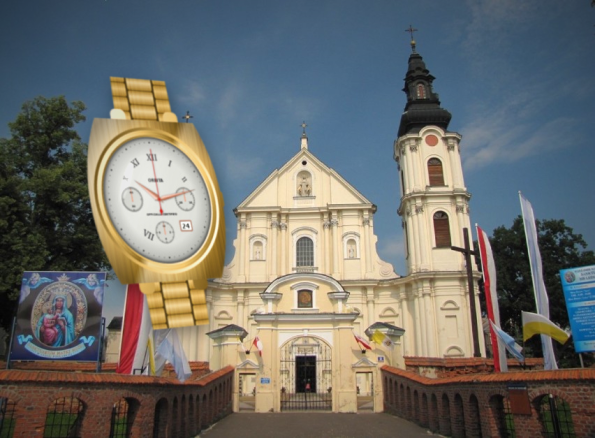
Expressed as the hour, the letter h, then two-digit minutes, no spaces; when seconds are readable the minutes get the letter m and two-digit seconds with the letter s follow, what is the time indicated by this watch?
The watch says 10h13
